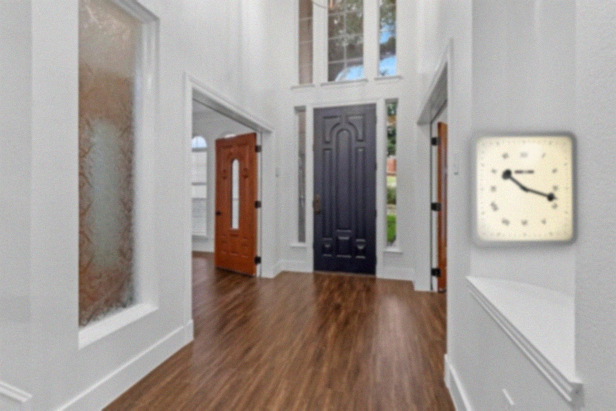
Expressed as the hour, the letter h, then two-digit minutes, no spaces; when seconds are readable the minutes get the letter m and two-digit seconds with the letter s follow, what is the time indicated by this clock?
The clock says 10h18
